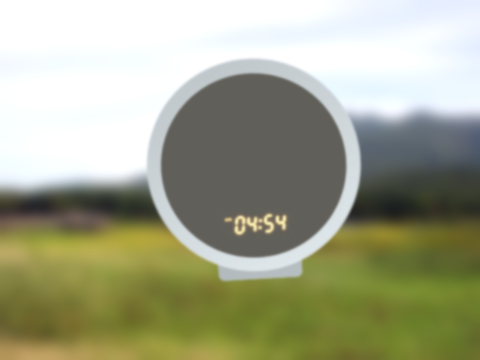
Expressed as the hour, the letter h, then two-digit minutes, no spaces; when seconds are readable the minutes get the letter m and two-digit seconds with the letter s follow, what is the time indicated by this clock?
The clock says 4h54
